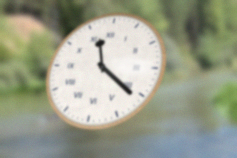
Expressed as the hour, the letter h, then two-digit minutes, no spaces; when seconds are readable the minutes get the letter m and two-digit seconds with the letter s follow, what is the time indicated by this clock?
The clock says 11h21
